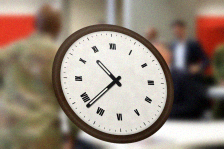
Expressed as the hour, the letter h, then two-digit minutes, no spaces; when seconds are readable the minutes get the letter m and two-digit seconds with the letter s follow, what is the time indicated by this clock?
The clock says 10h38
